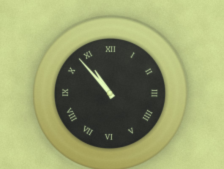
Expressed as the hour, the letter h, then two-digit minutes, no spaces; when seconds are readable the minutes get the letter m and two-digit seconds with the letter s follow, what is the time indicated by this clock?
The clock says 10h53
